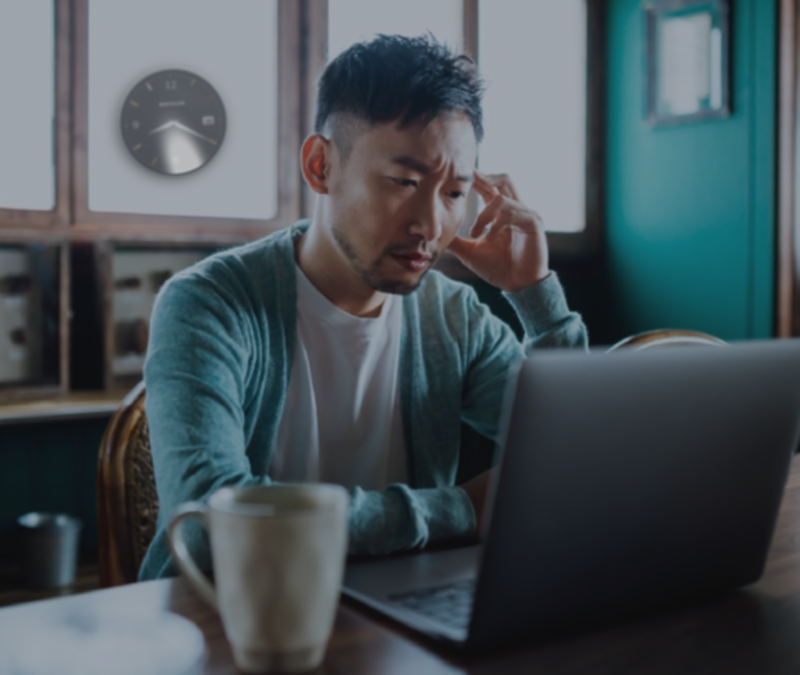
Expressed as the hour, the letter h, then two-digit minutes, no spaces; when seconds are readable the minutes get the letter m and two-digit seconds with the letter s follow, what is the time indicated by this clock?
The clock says 8h20
